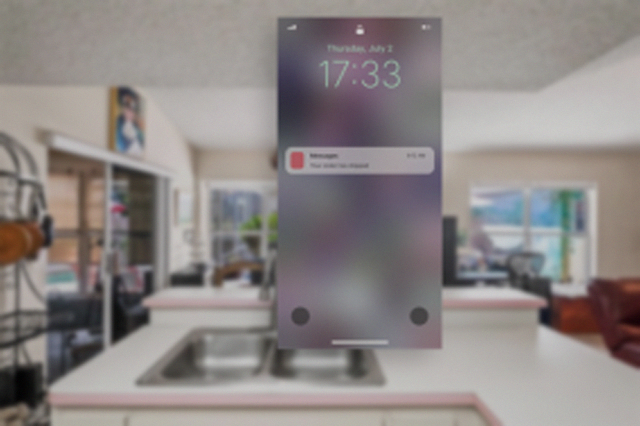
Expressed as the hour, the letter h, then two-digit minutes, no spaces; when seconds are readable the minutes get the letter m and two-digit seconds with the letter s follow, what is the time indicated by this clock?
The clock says 17h33
